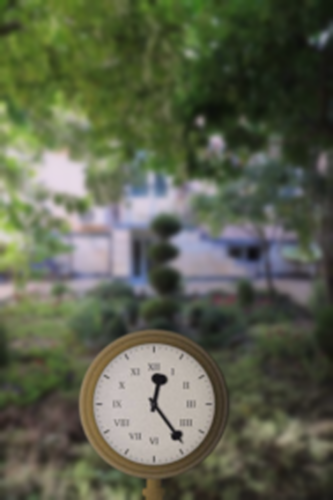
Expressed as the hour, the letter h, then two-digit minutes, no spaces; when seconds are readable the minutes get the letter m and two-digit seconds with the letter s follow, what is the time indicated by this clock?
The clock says 12h24
